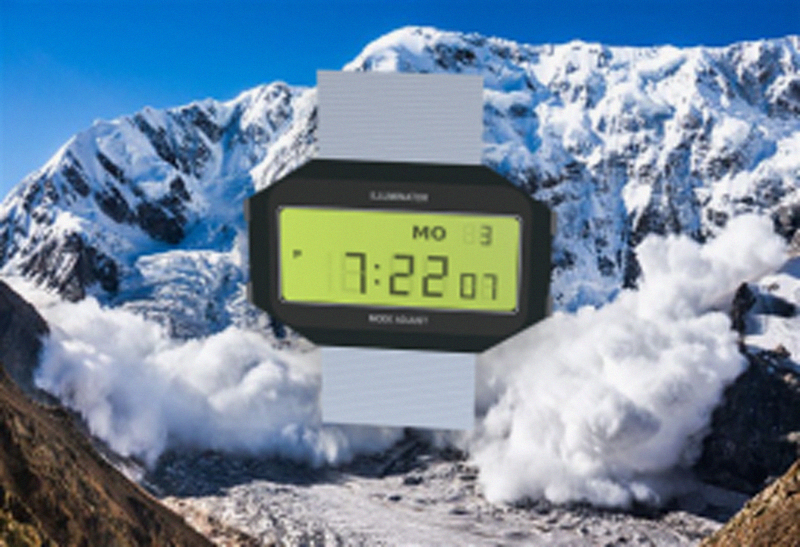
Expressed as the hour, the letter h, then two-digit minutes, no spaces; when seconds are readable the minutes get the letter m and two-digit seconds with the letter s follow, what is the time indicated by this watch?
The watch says 7h22m07s
